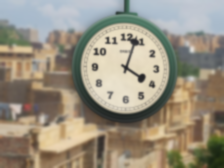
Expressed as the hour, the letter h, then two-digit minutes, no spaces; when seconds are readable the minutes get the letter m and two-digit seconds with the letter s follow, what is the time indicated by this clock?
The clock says 4h03
